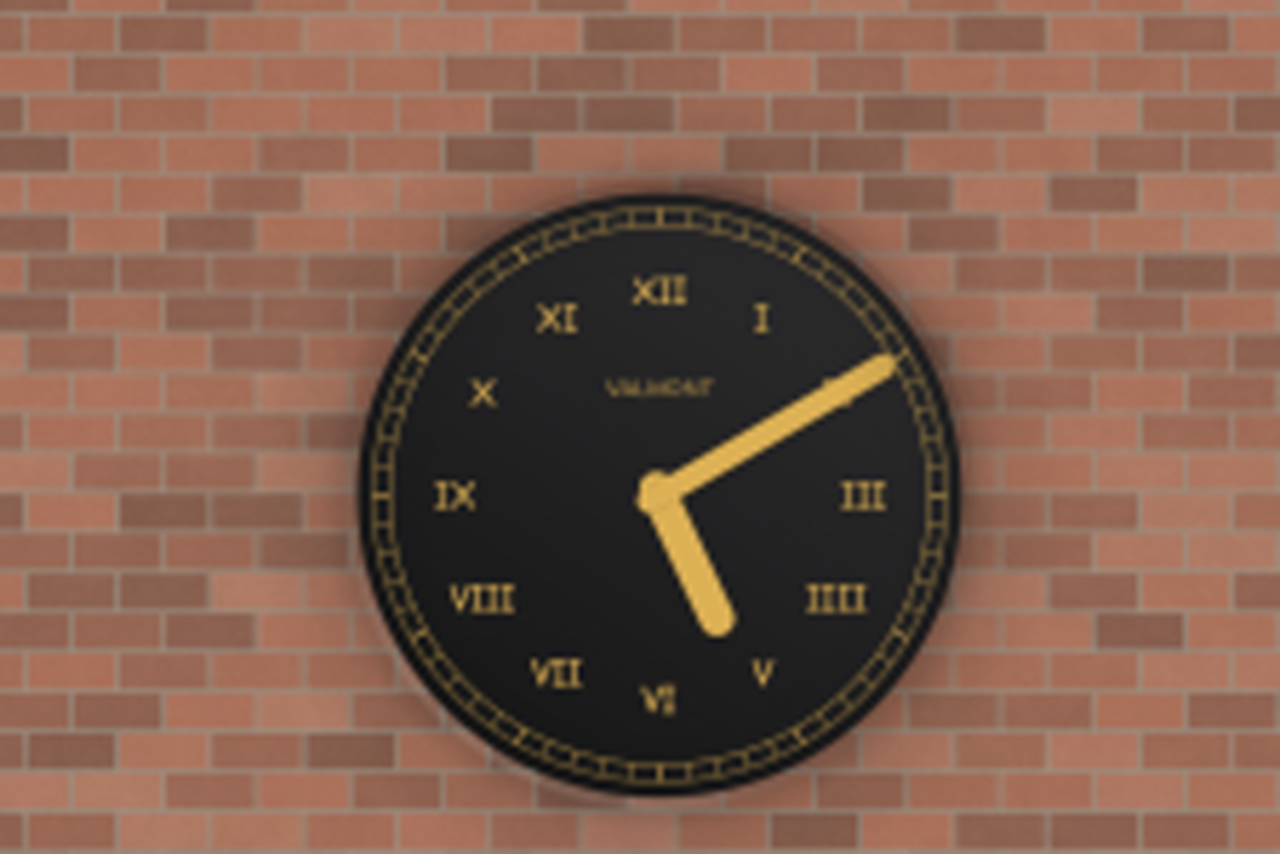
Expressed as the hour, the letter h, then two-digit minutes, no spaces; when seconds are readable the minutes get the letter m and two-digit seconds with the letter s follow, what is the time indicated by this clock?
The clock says 5h10
